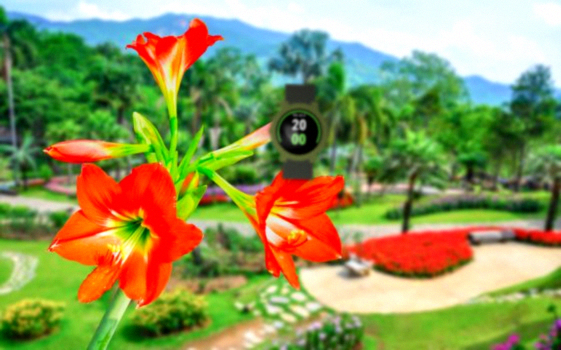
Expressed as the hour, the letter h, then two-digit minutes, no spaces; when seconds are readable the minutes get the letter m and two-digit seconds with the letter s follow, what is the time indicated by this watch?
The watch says 20h00
